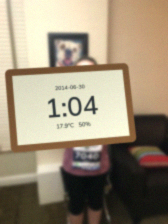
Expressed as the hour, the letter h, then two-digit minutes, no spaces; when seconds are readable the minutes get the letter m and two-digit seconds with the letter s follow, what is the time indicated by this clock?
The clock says 1h04
